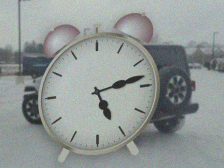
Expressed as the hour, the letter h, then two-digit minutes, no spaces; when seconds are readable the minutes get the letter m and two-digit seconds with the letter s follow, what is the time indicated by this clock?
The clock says 5h13
